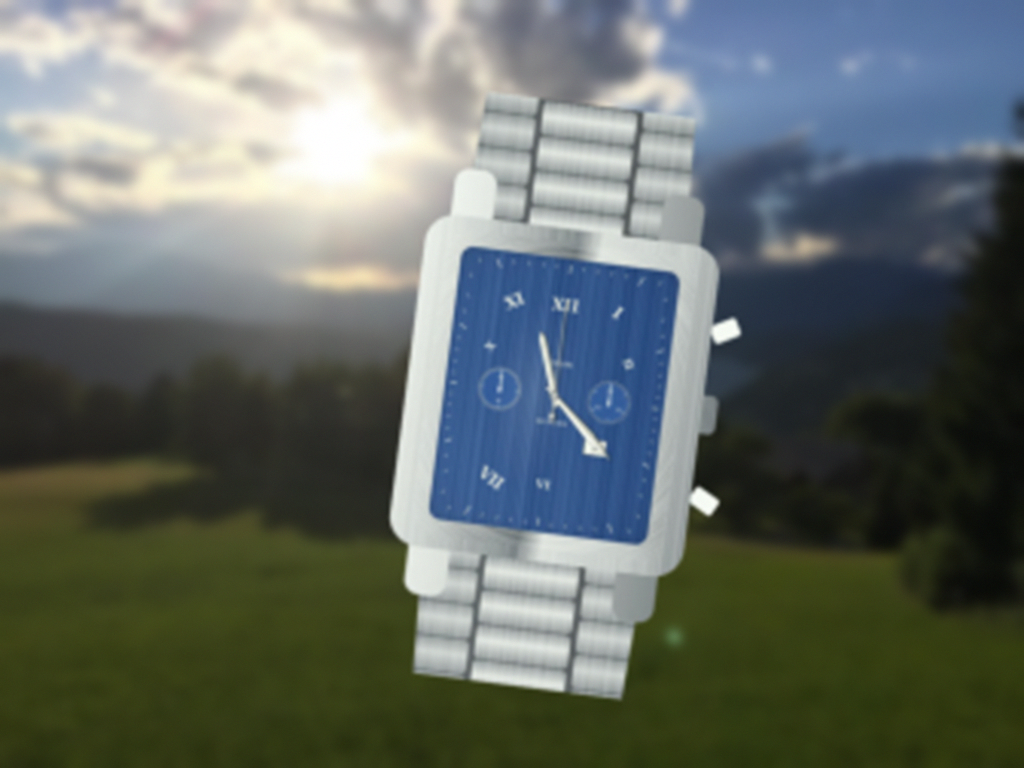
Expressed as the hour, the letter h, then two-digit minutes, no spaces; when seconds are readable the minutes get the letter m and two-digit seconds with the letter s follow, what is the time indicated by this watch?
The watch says 11h22
